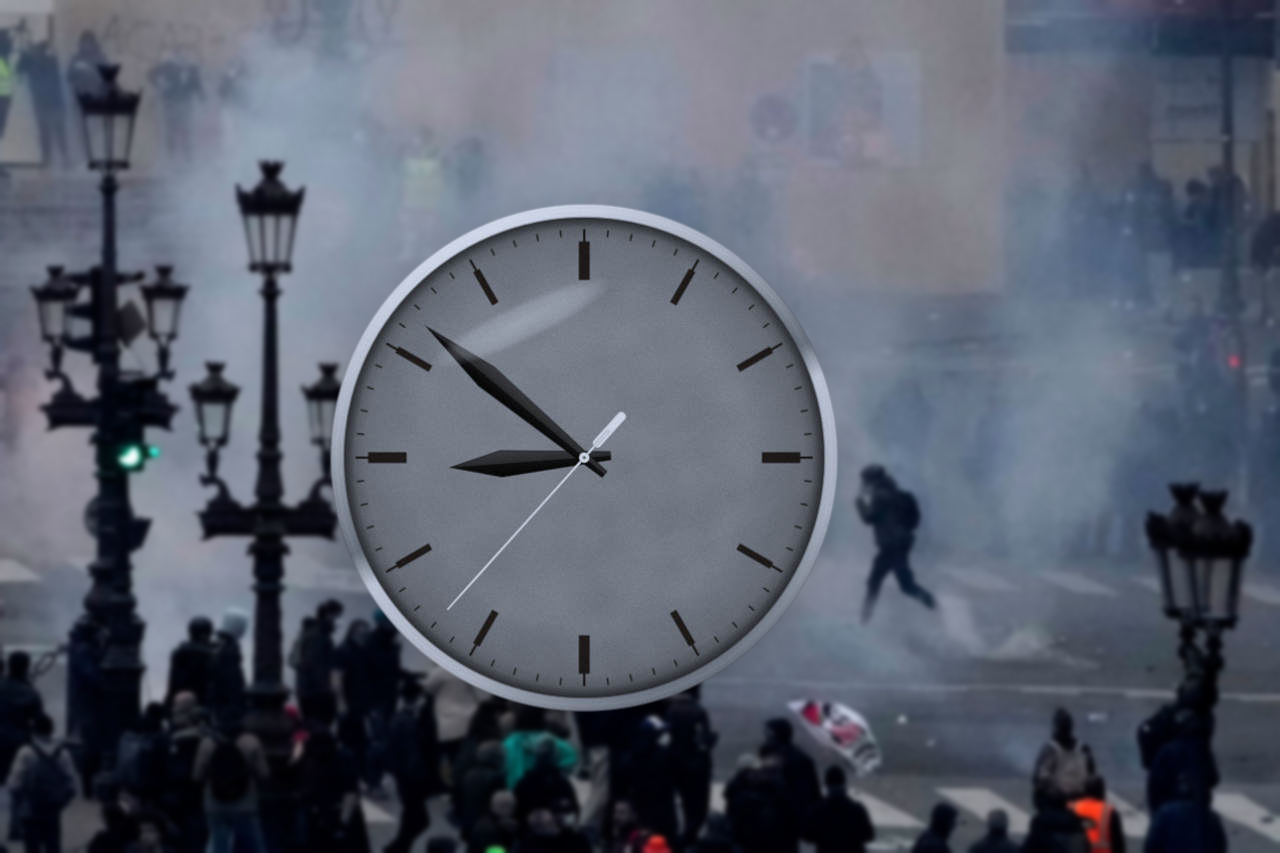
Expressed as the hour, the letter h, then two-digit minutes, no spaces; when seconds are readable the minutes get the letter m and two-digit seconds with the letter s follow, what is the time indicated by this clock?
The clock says 8h51m37s
